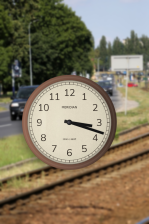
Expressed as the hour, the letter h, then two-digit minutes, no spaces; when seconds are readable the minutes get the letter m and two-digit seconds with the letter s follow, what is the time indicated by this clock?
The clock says 3h18
